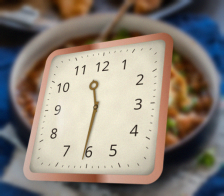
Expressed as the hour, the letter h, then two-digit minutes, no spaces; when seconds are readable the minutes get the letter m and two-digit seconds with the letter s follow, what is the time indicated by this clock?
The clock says 11h31
